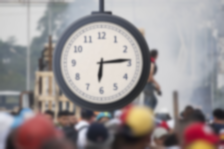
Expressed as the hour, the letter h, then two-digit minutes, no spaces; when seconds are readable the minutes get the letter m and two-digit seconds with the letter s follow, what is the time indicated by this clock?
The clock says 6h14
